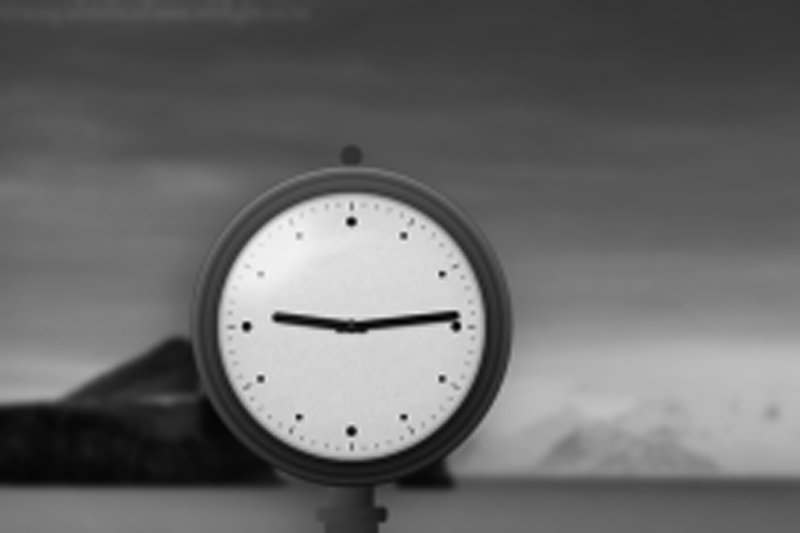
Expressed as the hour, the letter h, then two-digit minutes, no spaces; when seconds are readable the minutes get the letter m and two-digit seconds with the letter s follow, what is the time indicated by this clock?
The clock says 9h14
